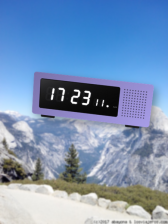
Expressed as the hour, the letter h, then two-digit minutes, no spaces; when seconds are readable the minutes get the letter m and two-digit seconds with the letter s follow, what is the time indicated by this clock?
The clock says 17h23m11s
